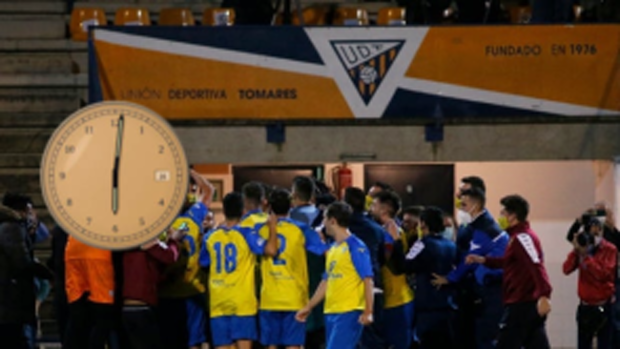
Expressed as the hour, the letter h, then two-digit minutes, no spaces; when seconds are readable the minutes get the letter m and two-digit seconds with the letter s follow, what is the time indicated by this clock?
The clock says 6h01
